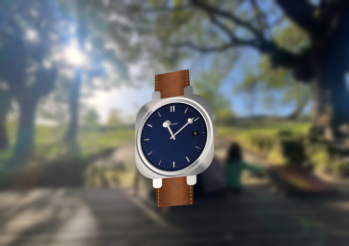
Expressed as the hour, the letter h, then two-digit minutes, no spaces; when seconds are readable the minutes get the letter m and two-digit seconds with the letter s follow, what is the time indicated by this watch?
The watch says 11h09
